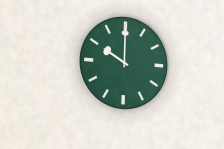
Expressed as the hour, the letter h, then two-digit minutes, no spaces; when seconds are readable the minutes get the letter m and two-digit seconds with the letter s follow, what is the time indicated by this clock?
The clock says 10h00
